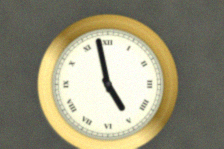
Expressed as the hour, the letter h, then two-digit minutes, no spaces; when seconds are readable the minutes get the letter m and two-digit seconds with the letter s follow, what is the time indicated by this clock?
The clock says 4h58
